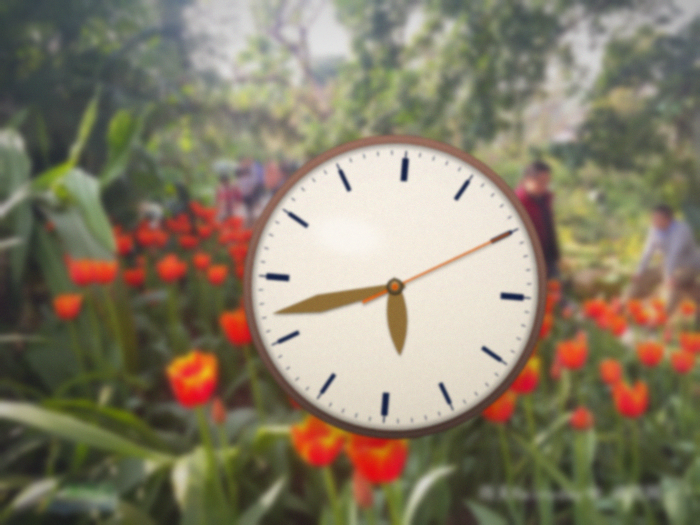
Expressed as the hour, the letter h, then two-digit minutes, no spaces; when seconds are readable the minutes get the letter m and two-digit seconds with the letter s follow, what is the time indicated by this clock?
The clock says 5h42m10s
